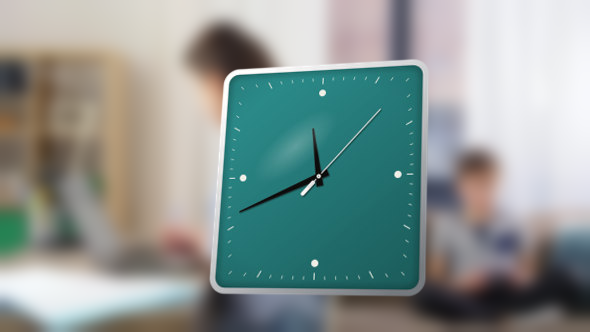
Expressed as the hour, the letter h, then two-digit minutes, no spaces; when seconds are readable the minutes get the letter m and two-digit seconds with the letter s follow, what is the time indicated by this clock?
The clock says 11h41m07s
